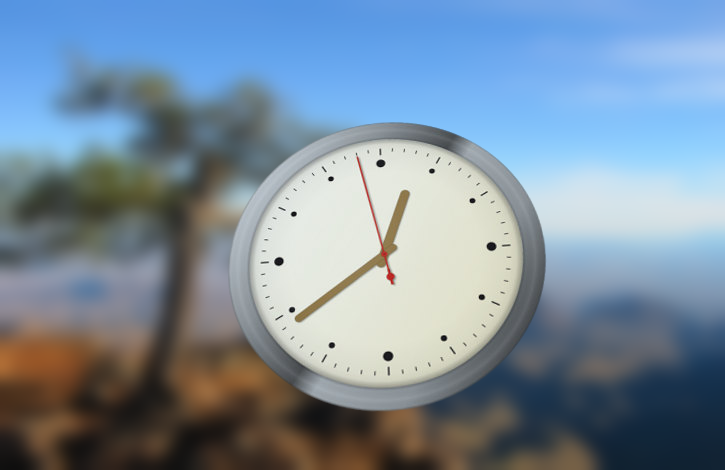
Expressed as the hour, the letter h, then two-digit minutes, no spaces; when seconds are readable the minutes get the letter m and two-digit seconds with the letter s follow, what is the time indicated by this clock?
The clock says 12h38m58s
